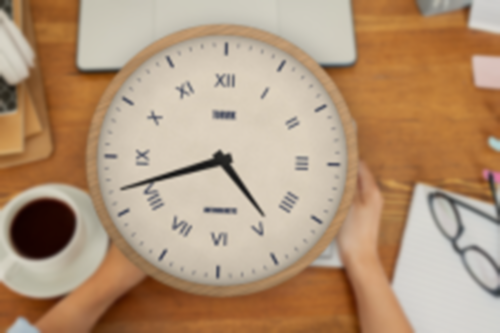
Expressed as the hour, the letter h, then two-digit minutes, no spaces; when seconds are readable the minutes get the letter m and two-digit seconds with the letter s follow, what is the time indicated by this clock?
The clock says 4h42
